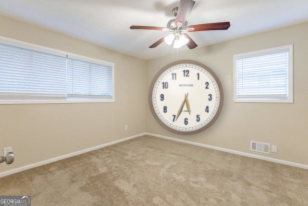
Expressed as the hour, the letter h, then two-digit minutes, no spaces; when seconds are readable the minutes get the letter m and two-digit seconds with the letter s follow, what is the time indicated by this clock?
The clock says 5h34
